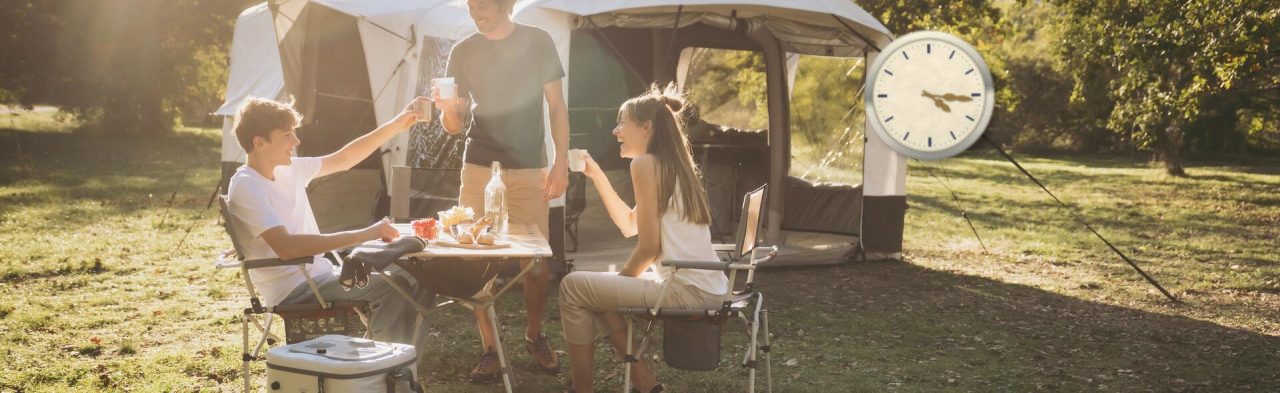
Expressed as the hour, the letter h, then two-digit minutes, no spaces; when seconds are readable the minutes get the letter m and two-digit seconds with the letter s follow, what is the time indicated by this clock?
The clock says 4h16
